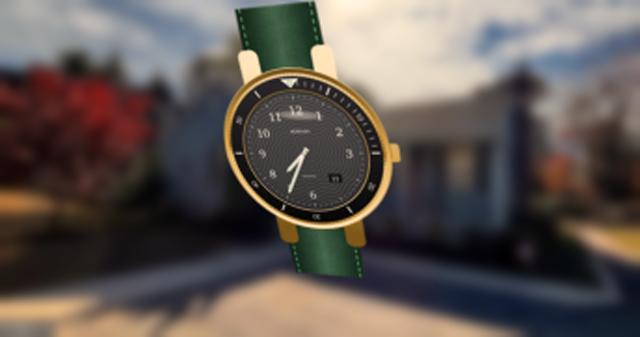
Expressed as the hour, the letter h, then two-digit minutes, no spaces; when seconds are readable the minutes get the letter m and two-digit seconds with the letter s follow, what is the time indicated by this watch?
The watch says 7h35
